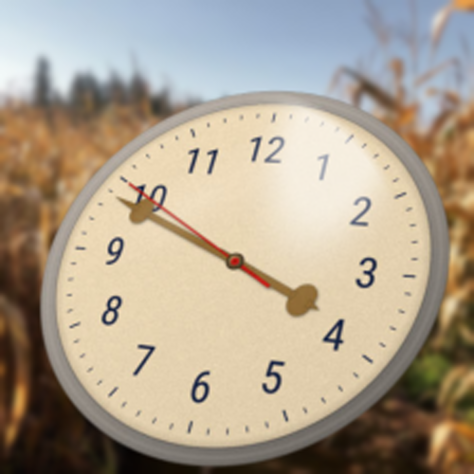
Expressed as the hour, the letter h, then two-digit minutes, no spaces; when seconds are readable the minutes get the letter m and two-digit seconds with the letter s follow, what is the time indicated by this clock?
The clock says 3h48m50s
